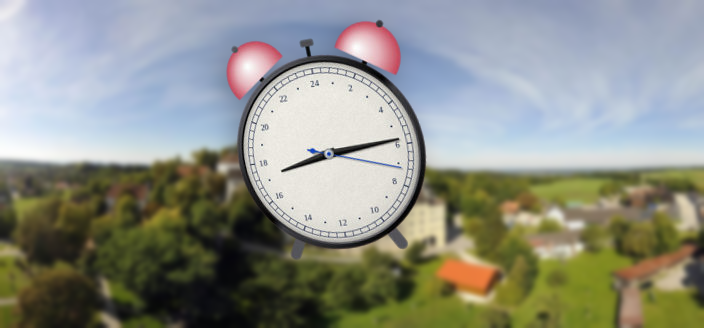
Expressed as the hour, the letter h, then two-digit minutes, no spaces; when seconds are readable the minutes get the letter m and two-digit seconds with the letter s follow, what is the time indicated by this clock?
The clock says 17h14m18s
